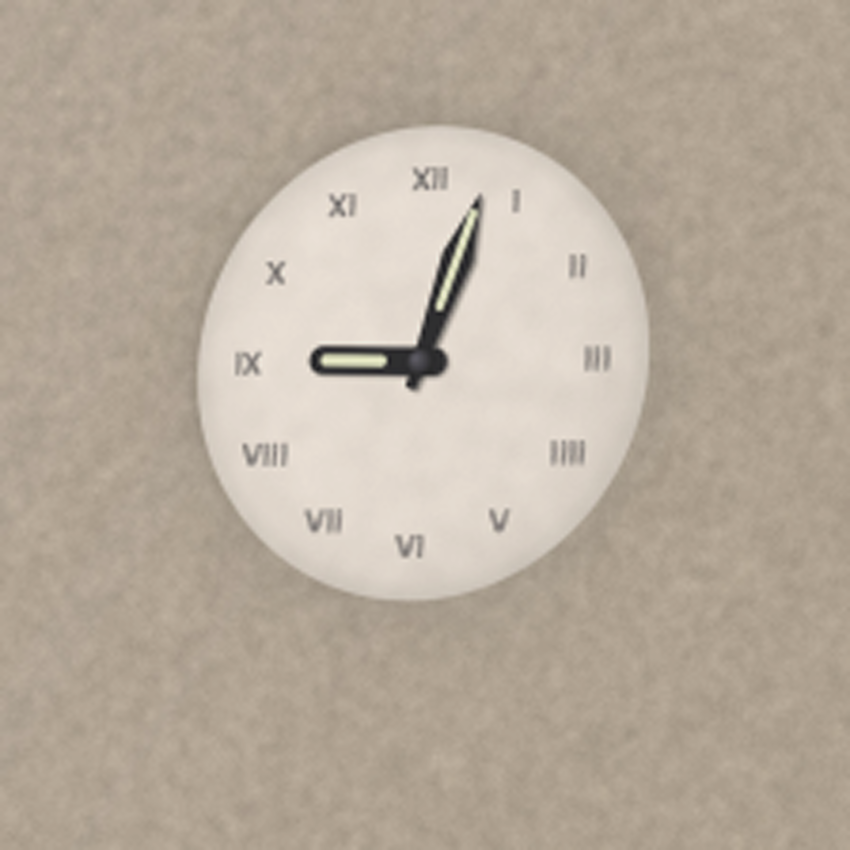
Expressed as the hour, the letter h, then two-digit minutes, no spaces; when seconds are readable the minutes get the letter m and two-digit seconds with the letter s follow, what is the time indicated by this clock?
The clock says 9h03
